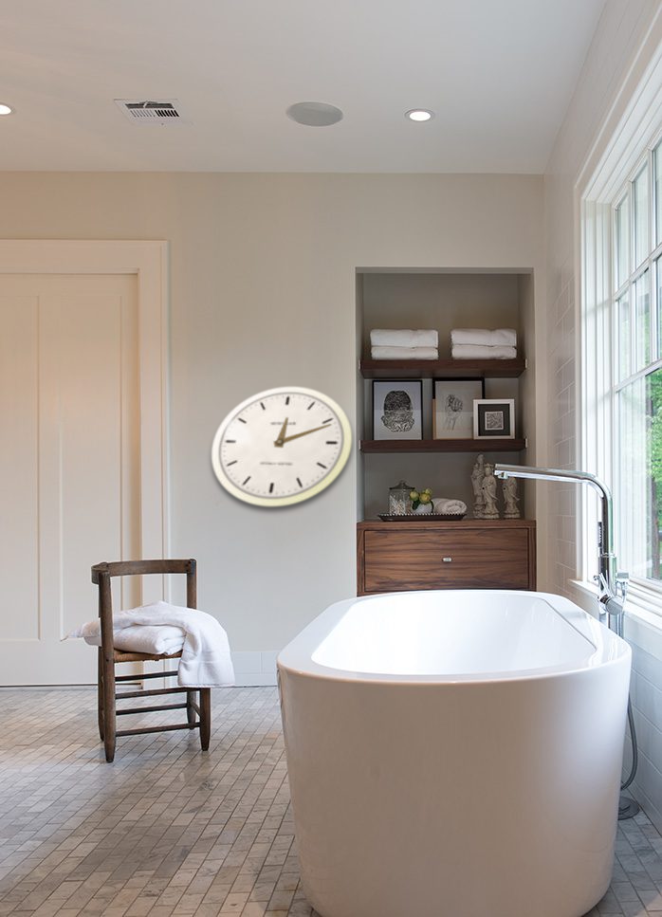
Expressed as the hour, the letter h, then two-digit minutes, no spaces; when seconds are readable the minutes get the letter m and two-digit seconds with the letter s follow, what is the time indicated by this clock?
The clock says 12h11
